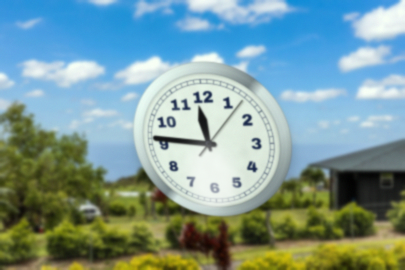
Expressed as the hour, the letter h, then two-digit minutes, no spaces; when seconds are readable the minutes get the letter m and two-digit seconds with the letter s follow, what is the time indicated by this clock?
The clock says 11h46m07s
